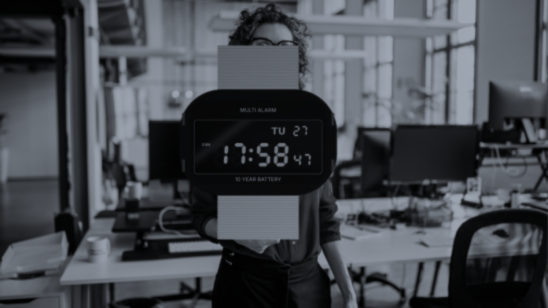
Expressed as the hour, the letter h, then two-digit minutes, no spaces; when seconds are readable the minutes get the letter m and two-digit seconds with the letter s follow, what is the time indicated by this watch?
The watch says 17h58m47s
